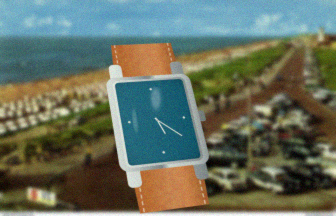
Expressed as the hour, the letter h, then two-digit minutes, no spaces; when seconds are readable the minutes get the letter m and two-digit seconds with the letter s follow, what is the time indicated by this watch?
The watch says 5h22
